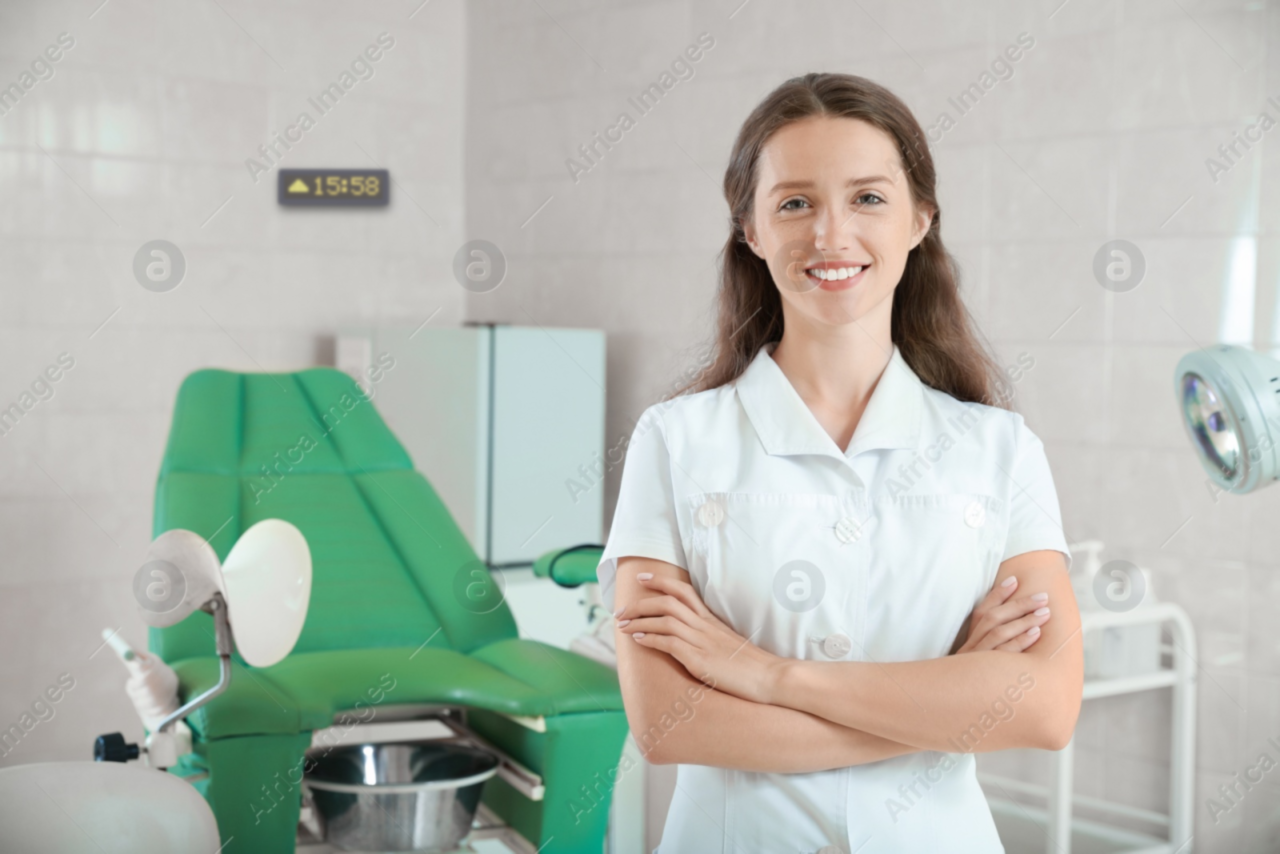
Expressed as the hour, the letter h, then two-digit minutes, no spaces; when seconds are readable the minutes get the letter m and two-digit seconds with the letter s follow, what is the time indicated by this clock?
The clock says 15h58
